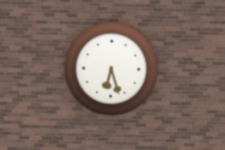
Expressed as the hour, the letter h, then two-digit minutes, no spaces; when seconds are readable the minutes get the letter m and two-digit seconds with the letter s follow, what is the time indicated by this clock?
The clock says 6h27
